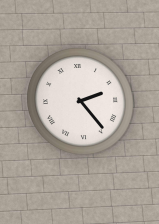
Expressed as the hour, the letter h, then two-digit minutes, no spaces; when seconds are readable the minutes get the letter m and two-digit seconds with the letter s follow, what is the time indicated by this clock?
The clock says 2h24
